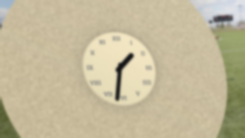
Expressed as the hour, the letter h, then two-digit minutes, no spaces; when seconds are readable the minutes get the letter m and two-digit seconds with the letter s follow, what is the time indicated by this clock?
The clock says 1h32
